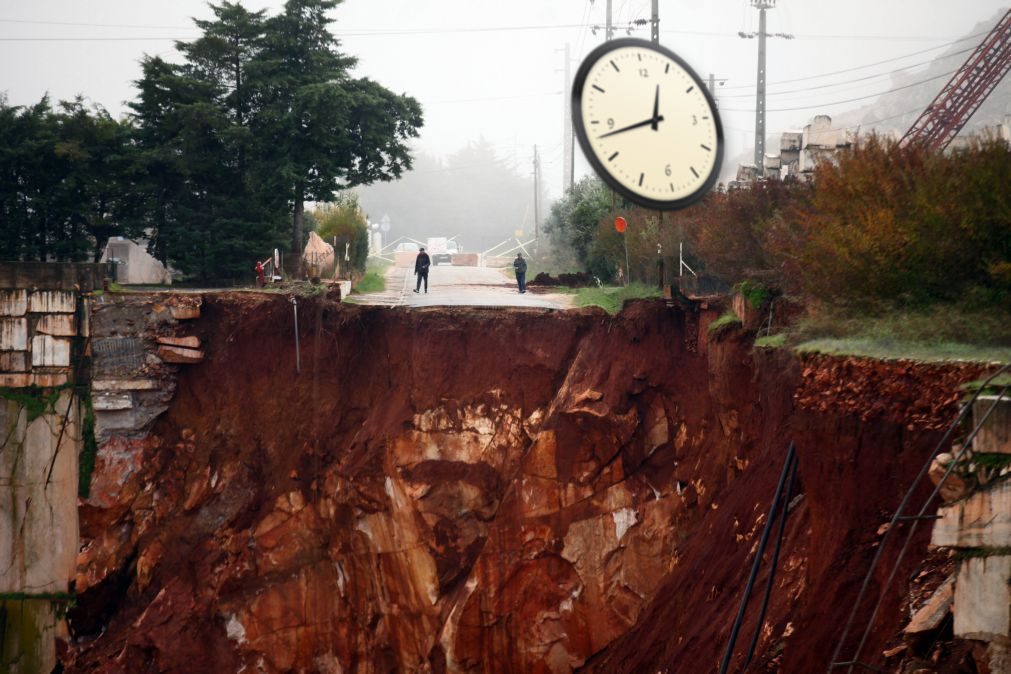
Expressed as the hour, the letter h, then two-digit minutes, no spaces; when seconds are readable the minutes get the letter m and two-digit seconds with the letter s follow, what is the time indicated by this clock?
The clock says 12h43
